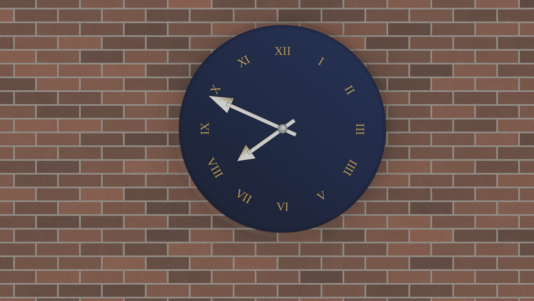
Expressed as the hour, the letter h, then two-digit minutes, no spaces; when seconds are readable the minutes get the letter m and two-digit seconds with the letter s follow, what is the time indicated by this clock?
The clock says 7h49
